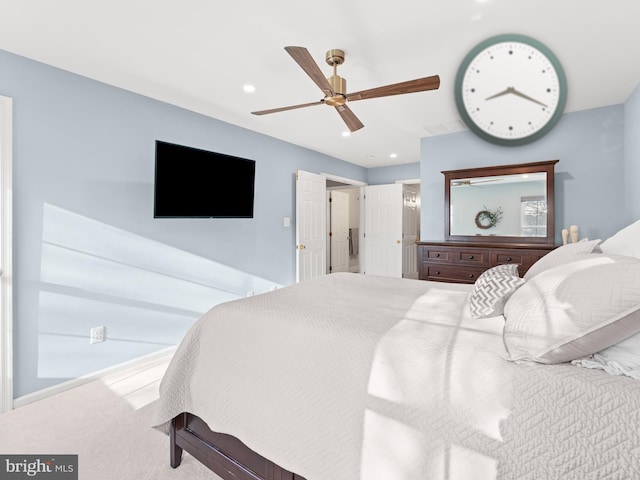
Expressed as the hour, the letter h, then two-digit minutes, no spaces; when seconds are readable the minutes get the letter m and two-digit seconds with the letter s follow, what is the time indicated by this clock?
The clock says 8h19
